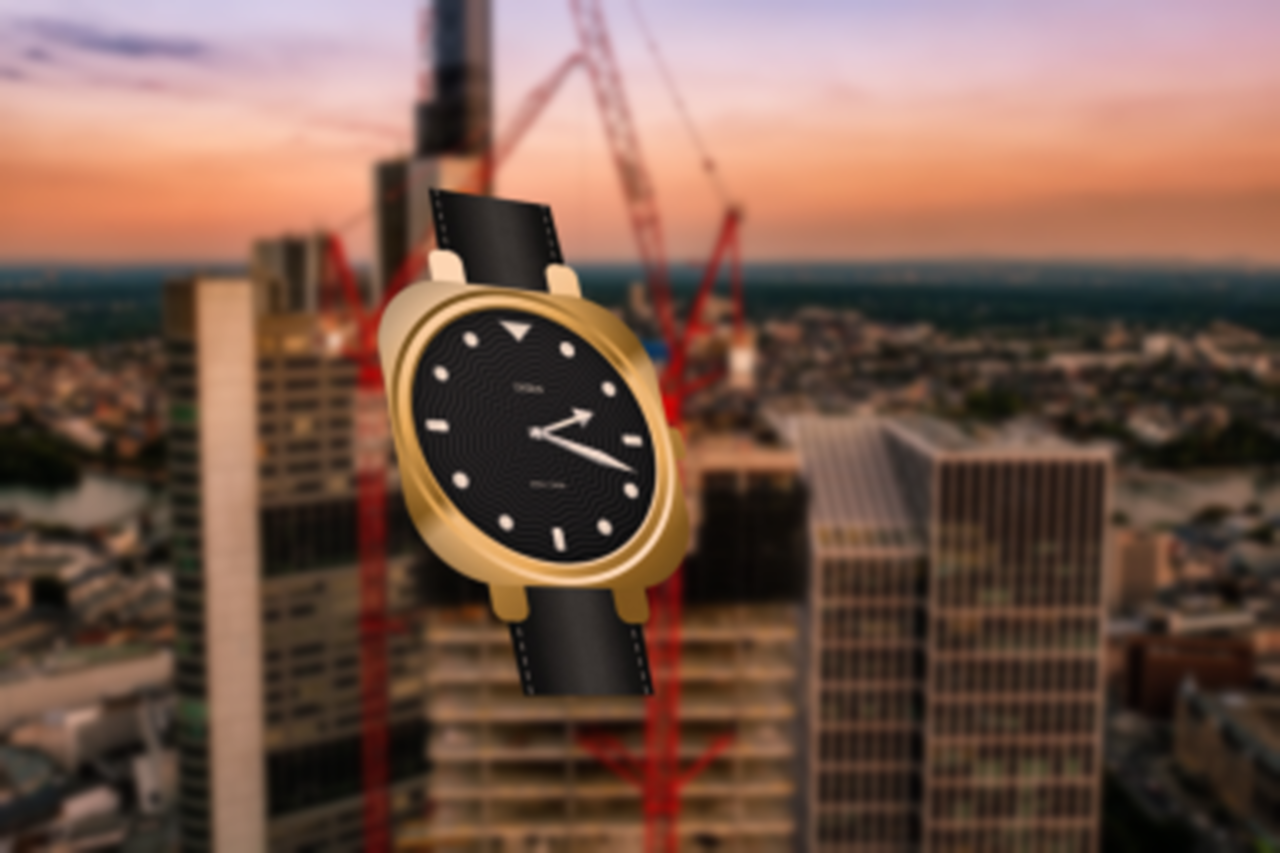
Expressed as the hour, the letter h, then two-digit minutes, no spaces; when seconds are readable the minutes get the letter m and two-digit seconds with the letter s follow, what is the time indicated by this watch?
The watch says 2h18
